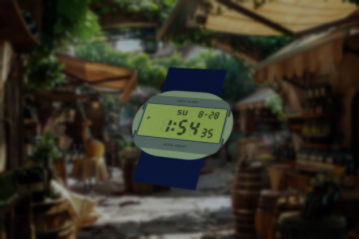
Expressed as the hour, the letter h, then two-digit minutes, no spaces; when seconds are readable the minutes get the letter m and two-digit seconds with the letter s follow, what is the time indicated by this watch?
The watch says 1h54m35s
